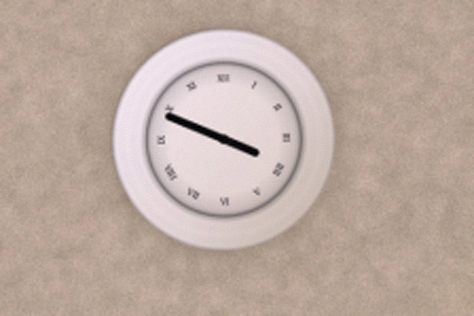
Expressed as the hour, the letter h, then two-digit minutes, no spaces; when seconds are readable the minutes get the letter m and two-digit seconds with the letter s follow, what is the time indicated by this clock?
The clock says 3h49
